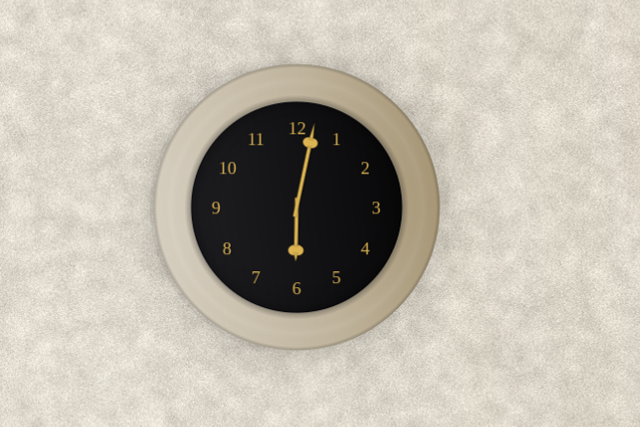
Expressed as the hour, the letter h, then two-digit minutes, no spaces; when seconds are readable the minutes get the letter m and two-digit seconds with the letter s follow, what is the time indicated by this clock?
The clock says 6h02
